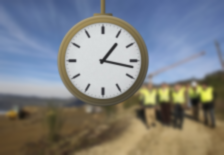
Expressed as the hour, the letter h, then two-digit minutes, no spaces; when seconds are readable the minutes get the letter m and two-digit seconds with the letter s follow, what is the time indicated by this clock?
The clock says 1h17
